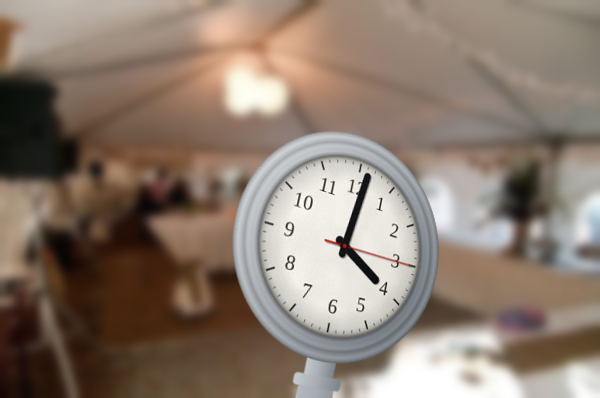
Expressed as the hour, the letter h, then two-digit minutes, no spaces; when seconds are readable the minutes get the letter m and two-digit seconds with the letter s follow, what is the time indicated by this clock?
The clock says 4h01m15s
